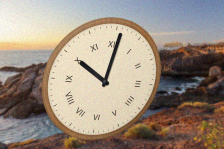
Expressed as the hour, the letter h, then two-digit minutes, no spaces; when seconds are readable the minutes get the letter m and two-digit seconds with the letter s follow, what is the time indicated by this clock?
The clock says 10h01
